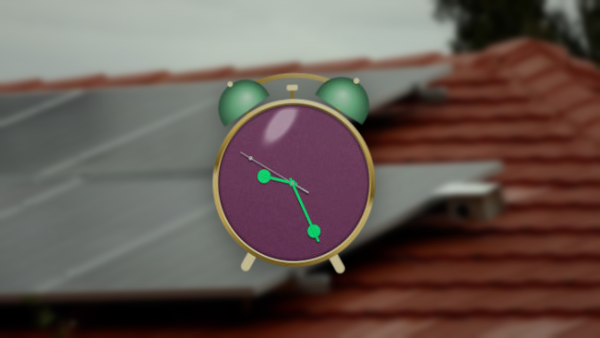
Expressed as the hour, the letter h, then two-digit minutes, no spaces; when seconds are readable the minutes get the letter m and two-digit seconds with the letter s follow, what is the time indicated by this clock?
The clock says 9h25m50s
